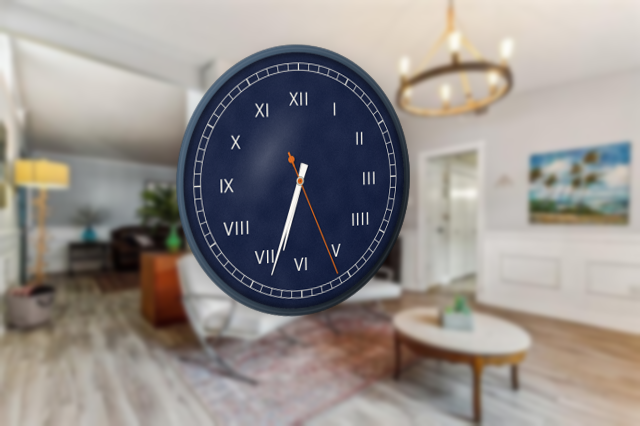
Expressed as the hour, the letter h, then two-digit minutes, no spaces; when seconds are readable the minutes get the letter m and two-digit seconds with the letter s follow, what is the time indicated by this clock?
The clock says 6h33m26s
